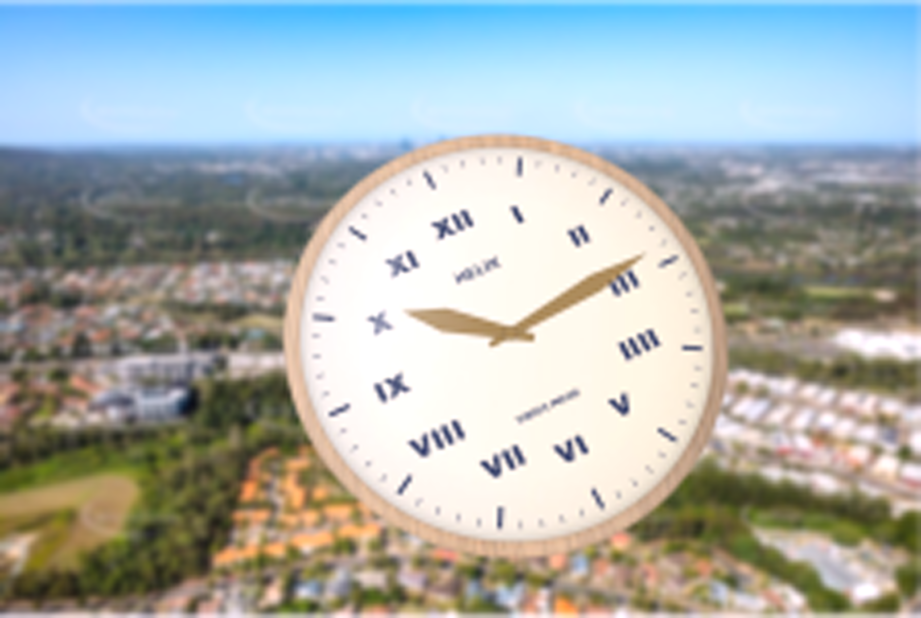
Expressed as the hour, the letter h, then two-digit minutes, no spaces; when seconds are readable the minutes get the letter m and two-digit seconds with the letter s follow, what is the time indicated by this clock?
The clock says 10h14
